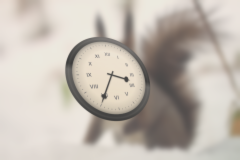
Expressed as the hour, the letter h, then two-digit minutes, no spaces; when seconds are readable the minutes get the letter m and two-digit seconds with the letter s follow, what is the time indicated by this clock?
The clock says 3h35
